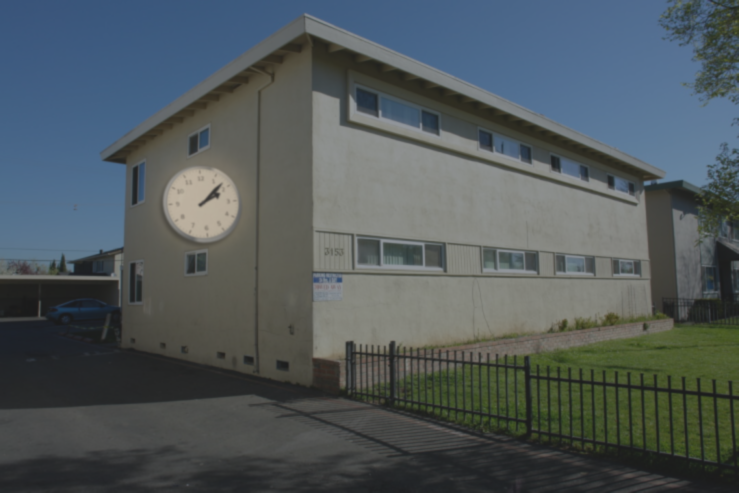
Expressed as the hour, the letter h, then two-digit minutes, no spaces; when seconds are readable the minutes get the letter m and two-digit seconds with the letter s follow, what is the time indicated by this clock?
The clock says 2h08
